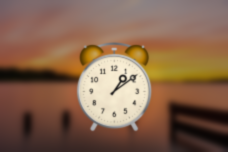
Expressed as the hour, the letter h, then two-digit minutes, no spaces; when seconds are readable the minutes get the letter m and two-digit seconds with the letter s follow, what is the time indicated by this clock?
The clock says 1h09
